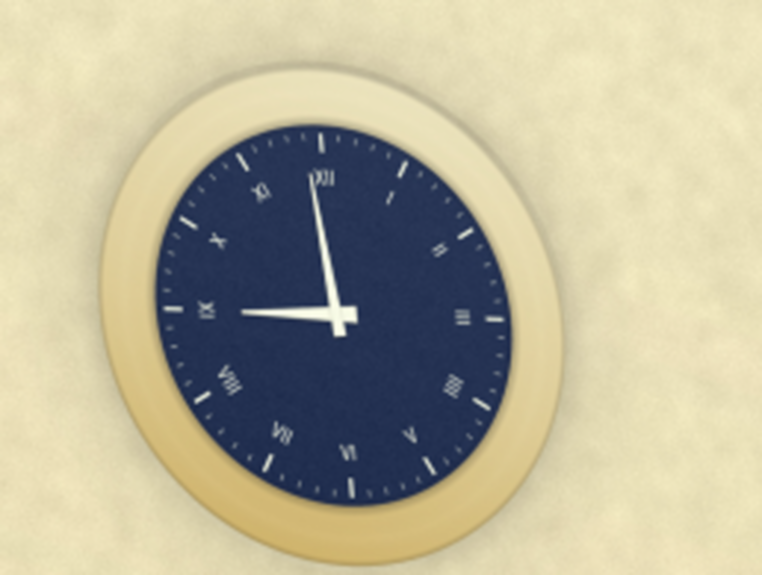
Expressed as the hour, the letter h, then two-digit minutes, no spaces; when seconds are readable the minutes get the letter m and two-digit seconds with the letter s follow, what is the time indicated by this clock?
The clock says 8h59
